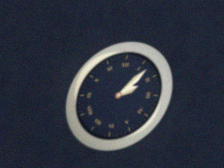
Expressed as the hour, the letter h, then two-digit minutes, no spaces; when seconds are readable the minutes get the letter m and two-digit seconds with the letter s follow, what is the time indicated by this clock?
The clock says 2h07
